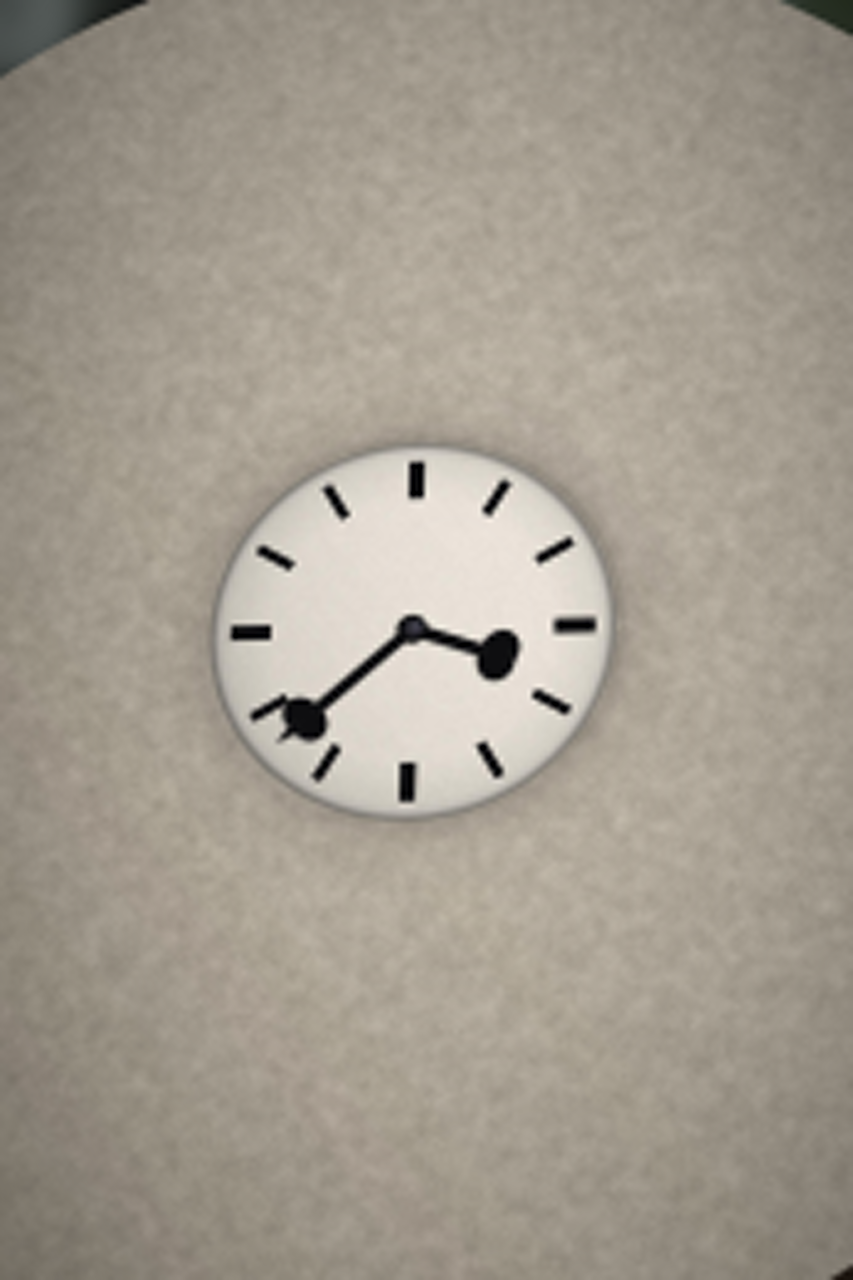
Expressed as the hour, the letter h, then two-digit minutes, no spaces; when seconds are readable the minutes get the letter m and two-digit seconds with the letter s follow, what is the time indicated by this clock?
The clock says 3h38
